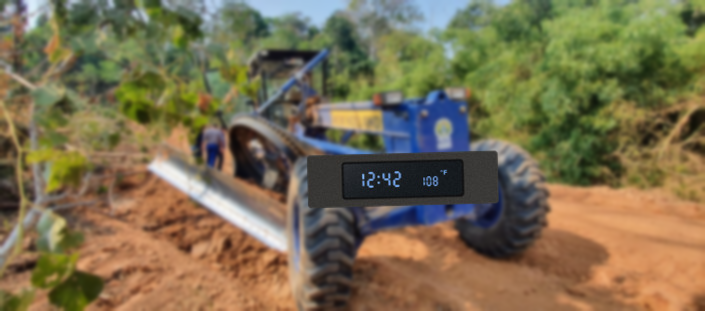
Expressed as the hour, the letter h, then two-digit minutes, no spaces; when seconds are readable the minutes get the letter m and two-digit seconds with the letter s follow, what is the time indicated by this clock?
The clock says 12h42
